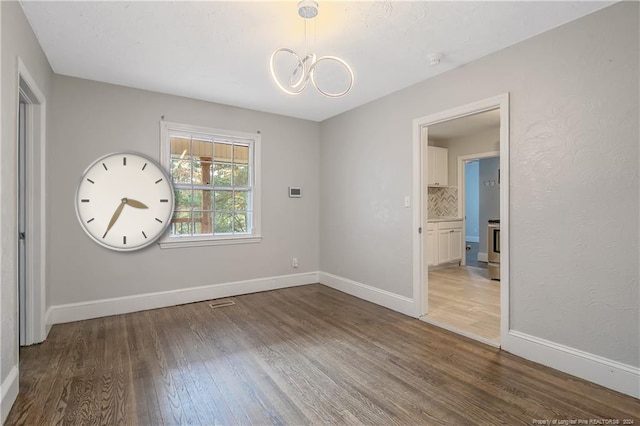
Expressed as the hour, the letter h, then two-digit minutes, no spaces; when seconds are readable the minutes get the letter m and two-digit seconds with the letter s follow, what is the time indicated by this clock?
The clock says 3h35
